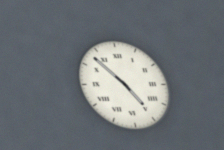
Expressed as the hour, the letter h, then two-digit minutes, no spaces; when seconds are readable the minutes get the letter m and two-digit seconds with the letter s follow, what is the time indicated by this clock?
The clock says 4h53
